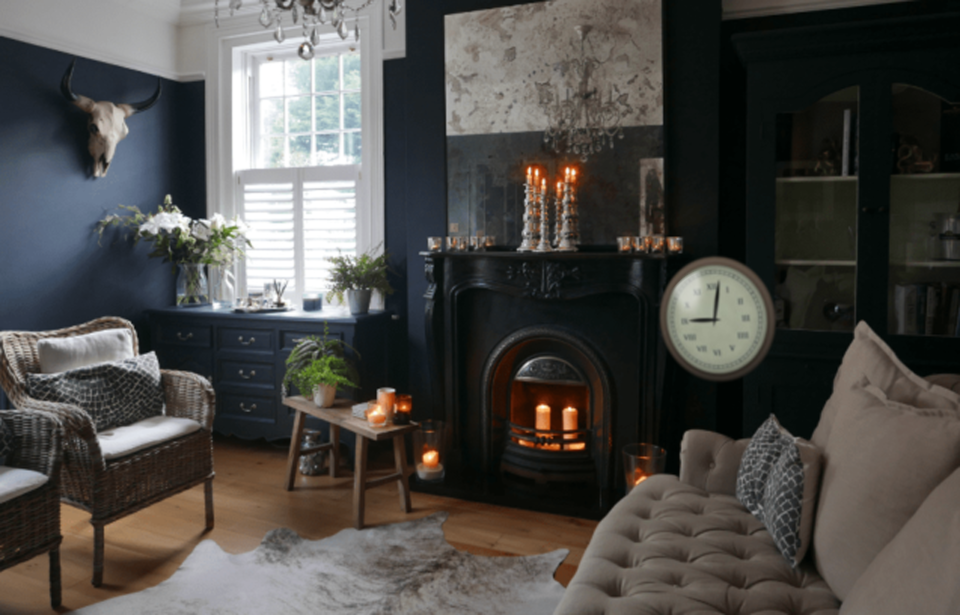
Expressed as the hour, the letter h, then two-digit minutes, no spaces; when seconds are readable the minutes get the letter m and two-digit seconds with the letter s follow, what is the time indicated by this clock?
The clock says 9h02
